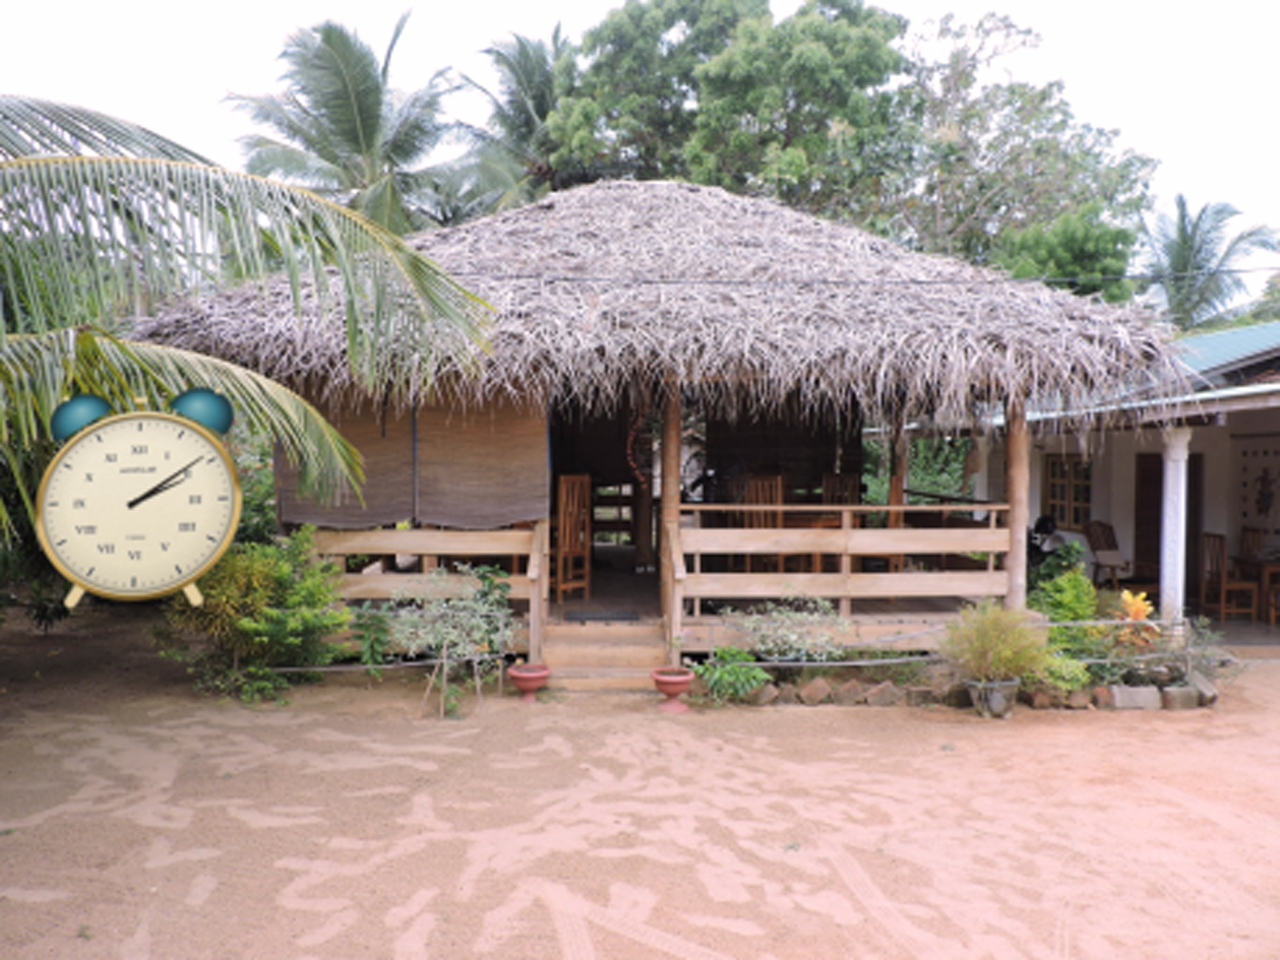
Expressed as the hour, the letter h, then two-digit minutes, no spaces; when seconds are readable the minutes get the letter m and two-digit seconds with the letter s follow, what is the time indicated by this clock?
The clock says 2h09
